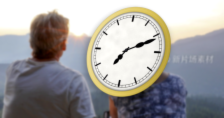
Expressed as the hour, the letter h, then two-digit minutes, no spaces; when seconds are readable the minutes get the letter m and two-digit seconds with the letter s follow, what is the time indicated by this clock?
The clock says 7h11
